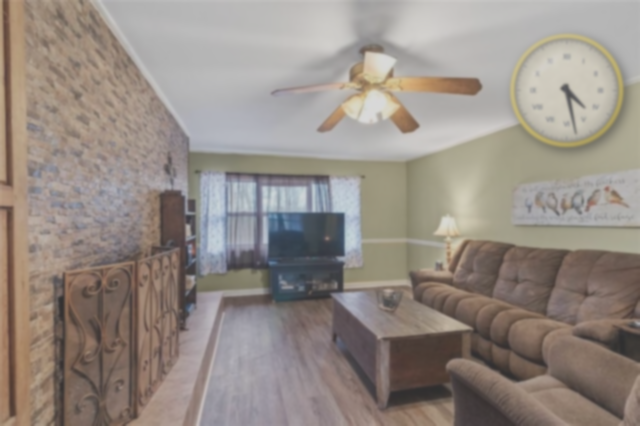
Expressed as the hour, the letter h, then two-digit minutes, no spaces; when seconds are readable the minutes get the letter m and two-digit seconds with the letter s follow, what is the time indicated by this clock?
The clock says 4h28
